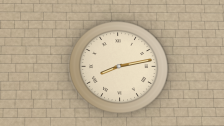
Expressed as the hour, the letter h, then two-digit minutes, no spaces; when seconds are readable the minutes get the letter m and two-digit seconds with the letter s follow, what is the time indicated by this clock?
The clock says 8h13
